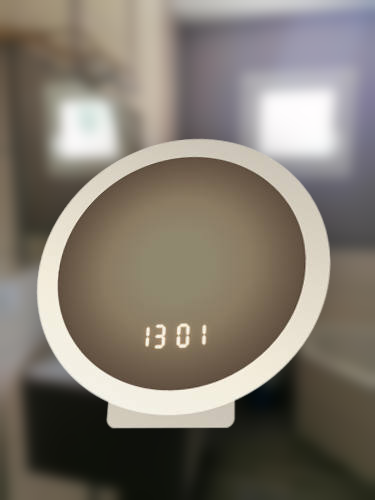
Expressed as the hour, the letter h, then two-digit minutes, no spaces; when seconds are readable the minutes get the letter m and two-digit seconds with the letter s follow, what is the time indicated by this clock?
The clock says 13h01
